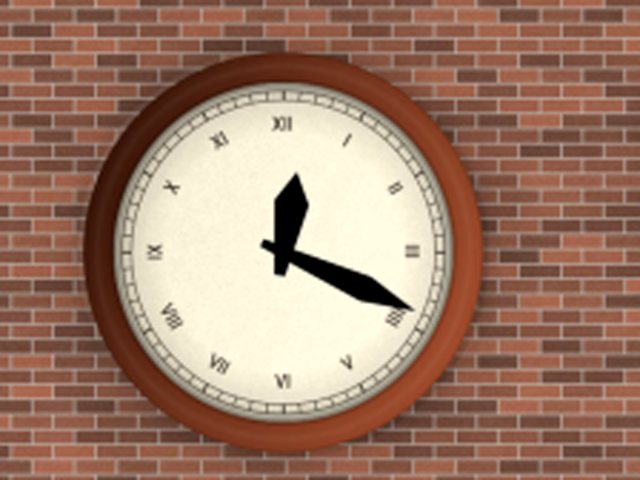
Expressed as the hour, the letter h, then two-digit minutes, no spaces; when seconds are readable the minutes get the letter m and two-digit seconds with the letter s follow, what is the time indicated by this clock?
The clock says 12h19
